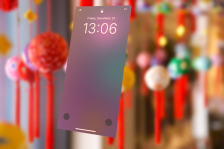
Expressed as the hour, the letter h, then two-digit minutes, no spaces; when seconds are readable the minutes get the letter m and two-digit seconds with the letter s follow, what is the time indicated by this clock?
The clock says 13h06
